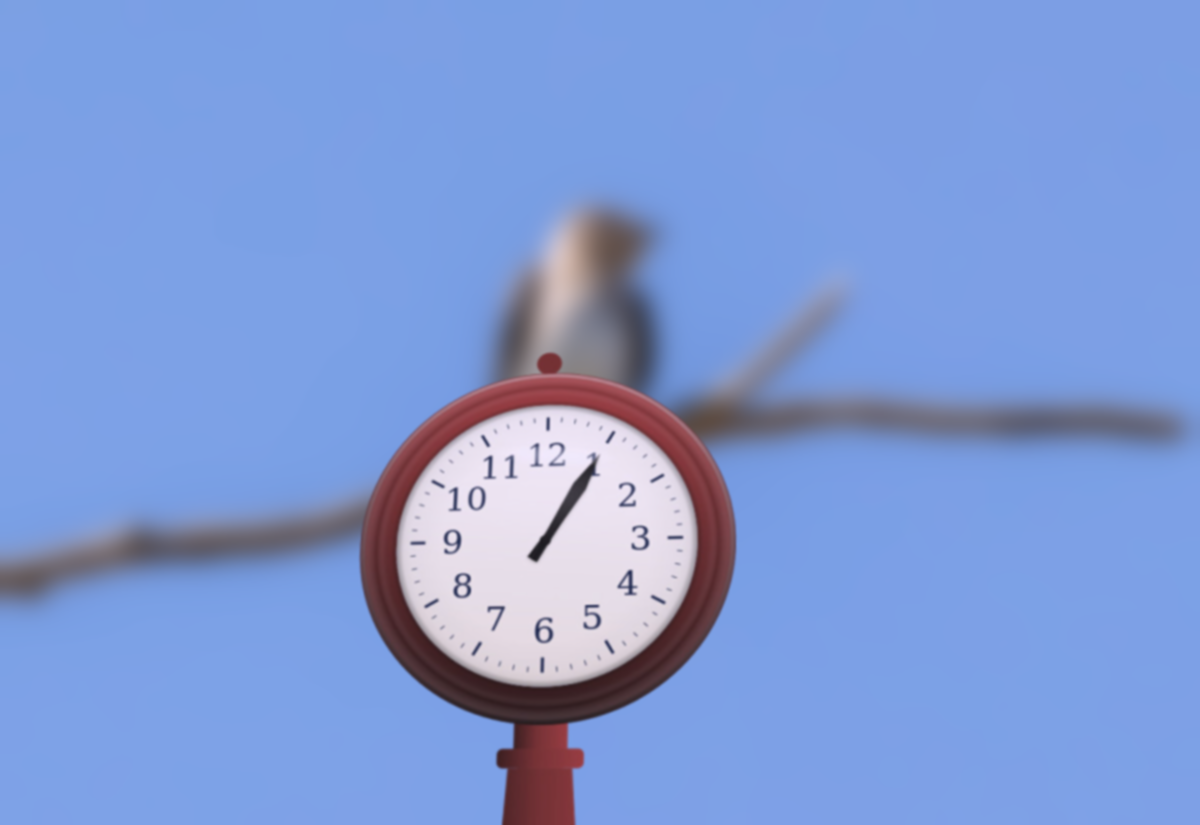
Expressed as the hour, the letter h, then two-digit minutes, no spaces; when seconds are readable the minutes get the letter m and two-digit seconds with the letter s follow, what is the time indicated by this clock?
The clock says 1h05
